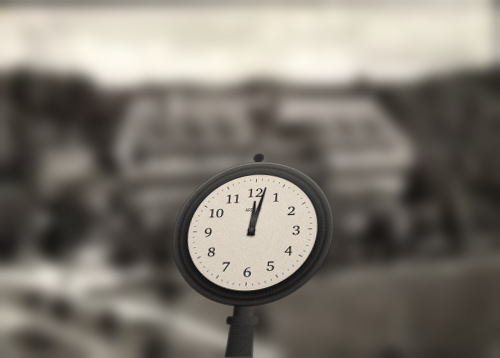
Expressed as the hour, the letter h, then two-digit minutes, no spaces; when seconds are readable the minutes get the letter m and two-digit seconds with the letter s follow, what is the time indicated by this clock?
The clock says 12h02
